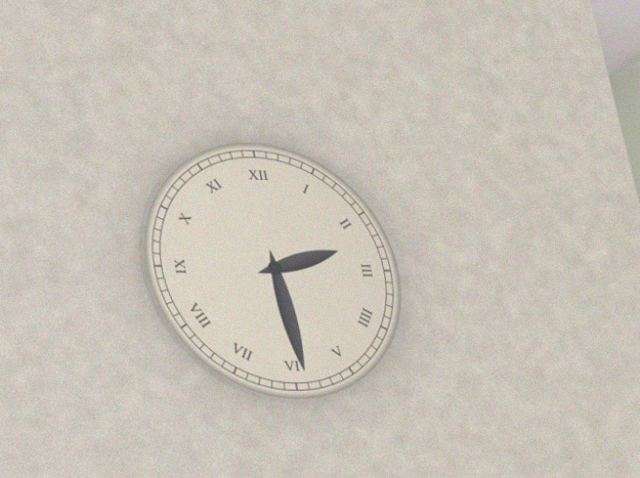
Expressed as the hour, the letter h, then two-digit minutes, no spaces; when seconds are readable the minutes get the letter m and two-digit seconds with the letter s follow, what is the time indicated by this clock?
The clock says 2h29
